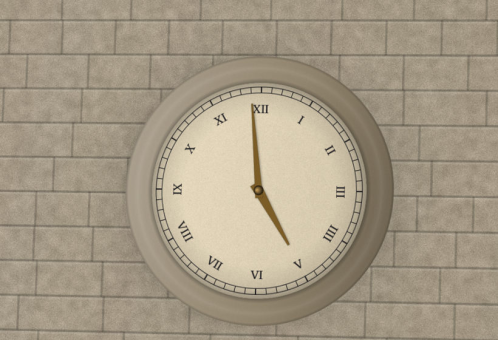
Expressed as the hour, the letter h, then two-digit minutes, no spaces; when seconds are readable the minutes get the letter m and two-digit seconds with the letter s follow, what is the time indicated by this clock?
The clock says 4h59
